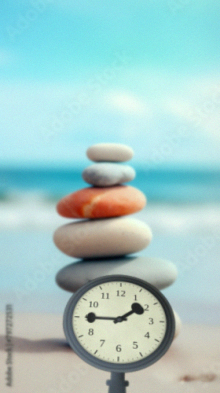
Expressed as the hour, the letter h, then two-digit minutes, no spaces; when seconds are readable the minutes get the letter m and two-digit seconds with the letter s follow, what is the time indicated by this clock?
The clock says 1h45
